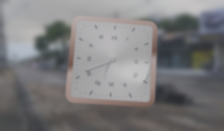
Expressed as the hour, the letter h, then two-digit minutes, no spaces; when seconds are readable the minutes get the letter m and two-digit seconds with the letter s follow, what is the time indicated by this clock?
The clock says 6h41
